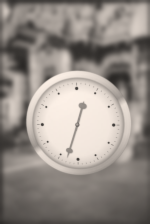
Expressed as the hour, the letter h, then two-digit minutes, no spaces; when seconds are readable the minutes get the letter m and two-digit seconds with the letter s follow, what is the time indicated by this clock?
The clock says 12h33
